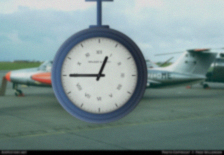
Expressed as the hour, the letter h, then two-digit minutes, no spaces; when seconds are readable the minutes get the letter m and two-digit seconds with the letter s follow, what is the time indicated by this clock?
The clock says 12h45
